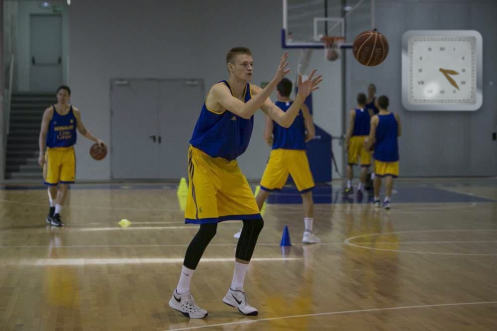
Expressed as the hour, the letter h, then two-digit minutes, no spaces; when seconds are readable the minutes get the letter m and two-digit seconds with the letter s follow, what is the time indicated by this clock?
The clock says 3h23
